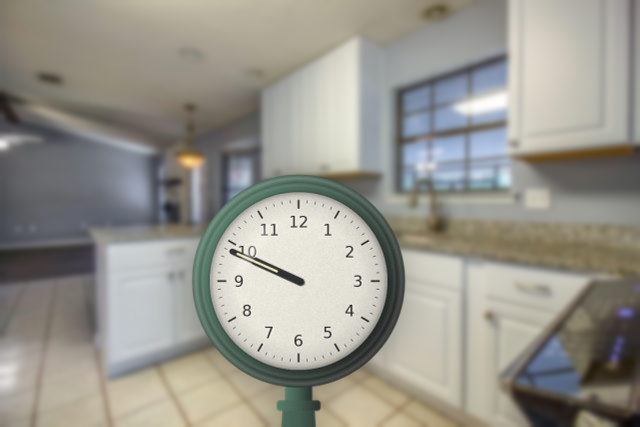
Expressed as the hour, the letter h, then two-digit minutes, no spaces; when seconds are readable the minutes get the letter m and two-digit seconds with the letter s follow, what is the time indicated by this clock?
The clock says 9h49
